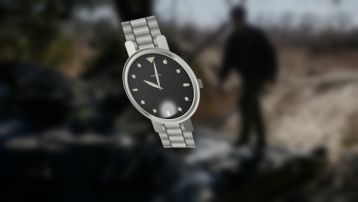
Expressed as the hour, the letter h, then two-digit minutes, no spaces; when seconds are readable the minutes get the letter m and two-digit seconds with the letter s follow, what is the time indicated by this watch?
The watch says 10h01
